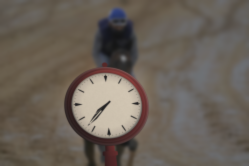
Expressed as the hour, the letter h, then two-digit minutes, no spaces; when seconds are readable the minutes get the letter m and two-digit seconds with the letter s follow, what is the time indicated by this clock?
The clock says 7h37
